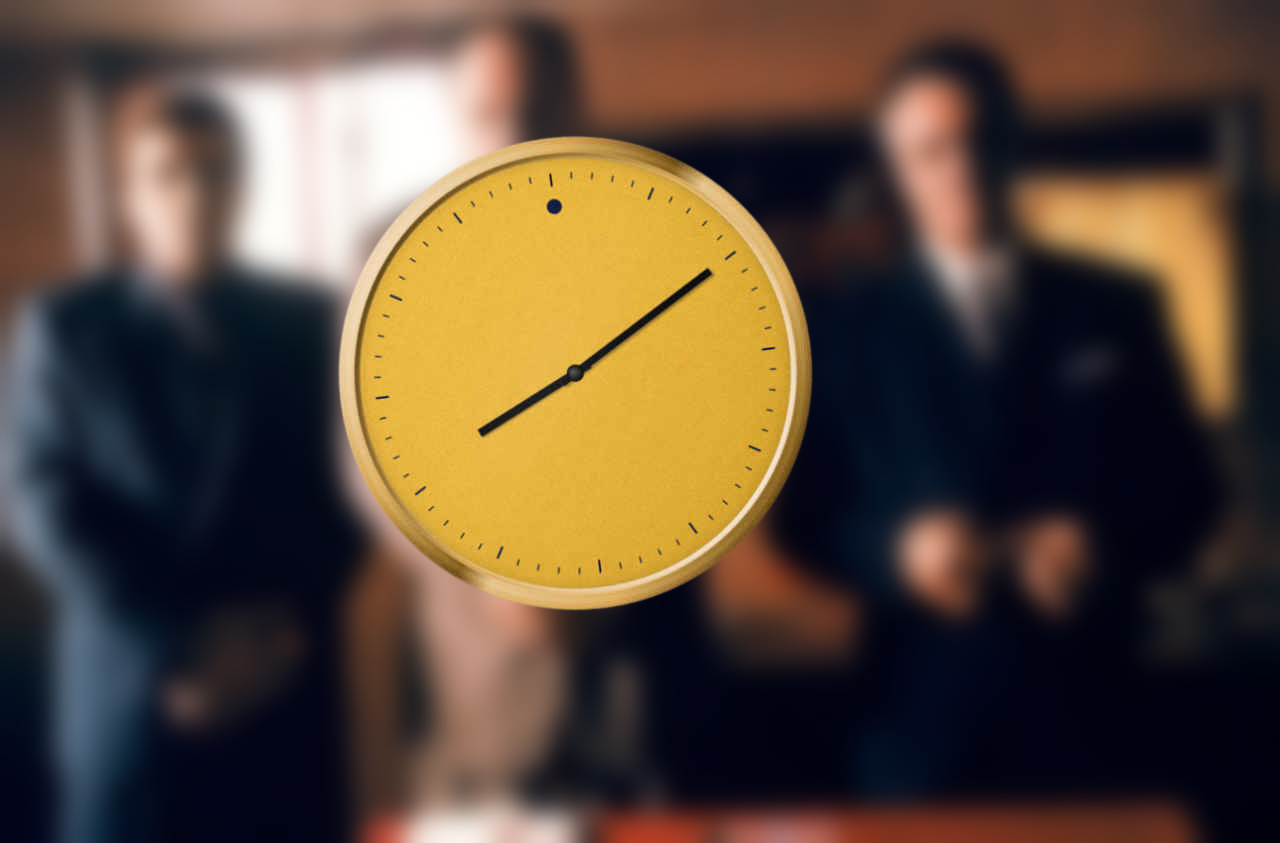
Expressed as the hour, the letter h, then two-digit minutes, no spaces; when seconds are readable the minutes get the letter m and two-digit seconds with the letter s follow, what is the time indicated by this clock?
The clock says 8h10
